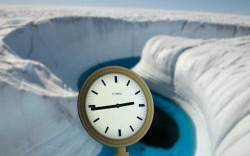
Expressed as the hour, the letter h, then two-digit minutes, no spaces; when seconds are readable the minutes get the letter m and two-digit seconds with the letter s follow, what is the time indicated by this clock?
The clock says 2h44
